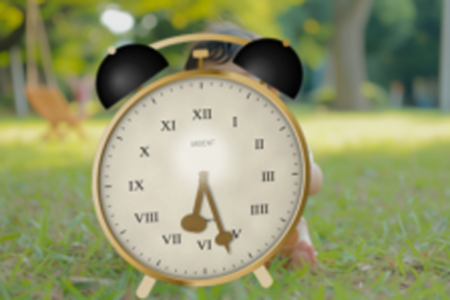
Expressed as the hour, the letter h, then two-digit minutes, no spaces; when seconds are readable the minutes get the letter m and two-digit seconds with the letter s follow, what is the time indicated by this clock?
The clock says 6h27
